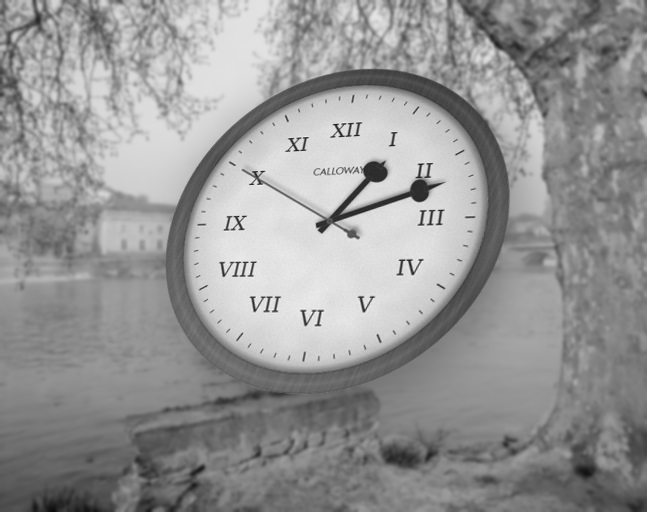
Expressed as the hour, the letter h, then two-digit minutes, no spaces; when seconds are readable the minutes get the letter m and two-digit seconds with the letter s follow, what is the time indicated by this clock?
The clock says 1h11m50s
